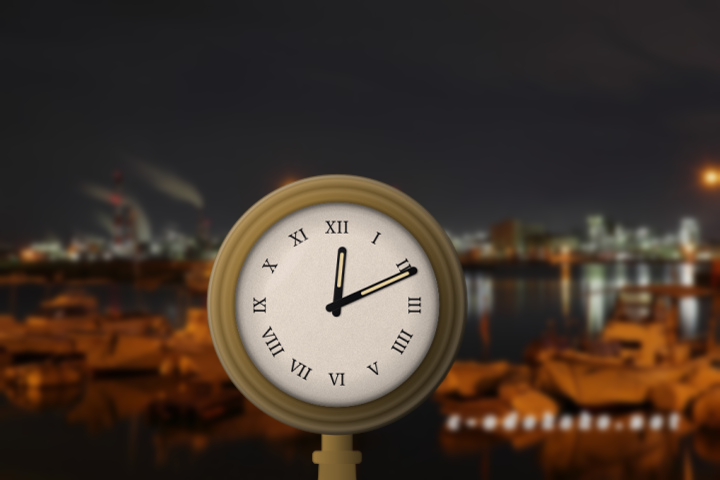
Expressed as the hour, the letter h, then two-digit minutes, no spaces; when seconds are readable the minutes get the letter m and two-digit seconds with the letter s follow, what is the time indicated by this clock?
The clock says 12h11
